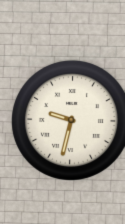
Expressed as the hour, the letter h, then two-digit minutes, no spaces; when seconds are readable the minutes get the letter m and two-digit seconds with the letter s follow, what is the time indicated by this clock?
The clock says 9h32
